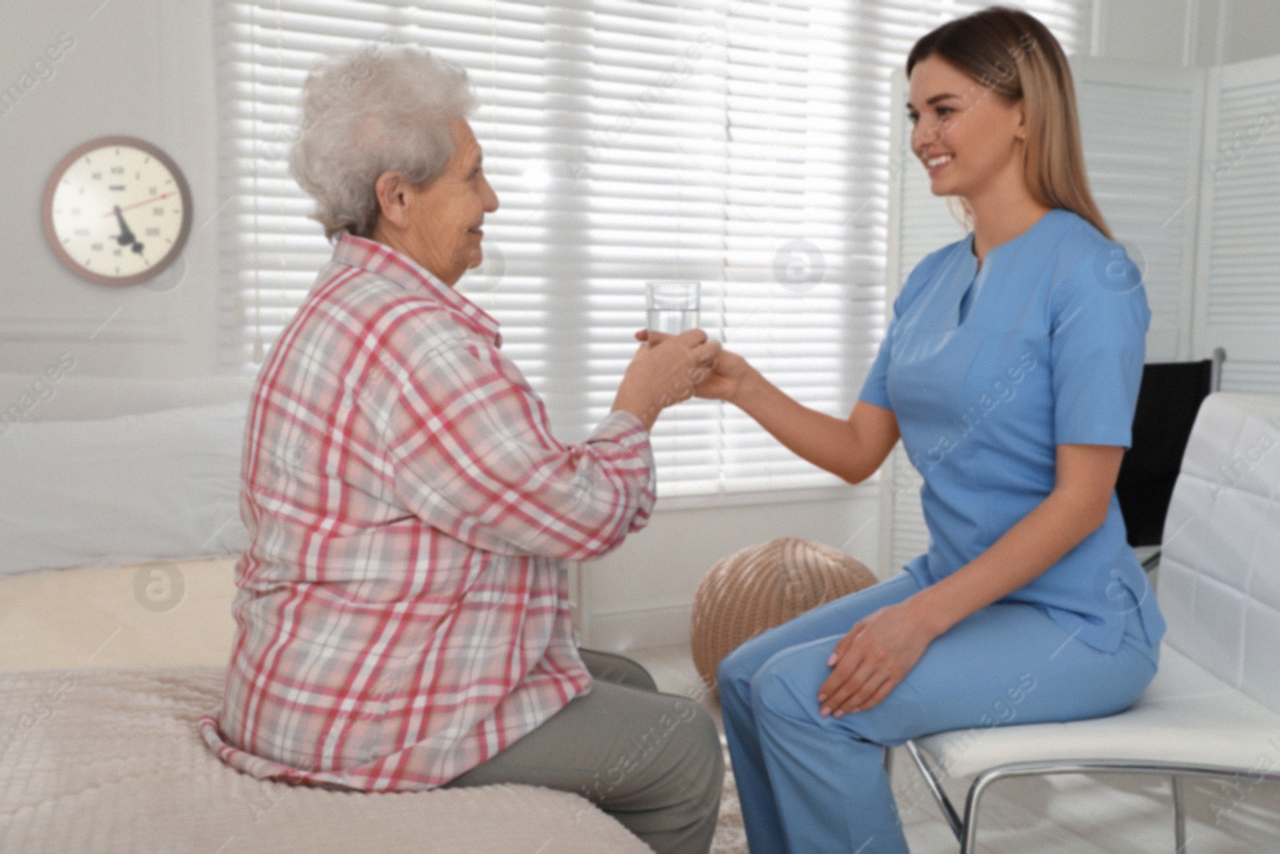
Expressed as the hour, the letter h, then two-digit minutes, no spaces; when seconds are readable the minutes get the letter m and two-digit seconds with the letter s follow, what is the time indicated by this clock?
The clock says 5h25m12s
